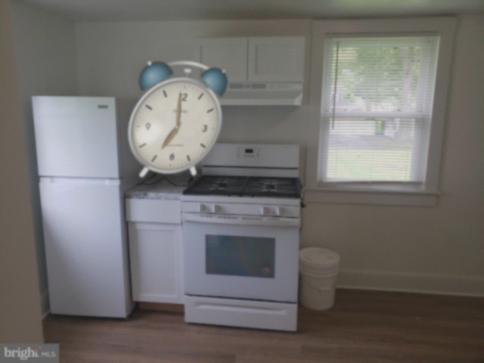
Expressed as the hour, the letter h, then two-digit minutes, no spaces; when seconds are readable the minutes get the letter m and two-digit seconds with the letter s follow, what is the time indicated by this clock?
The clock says 6h59
